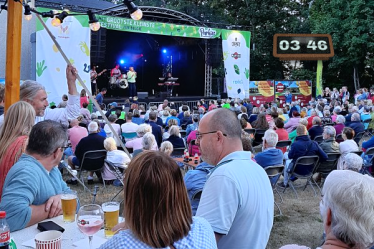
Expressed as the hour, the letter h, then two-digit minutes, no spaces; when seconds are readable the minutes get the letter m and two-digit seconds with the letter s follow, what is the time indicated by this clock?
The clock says 3h46
